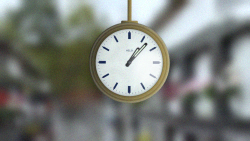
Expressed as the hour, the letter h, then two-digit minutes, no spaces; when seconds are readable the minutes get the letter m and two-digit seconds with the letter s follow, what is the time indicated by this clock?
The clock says 1h07
